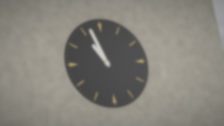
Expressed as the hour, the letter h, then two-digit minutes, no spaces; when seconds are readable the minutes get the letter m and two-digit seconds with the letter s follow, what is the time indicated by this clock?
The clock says 10h57
